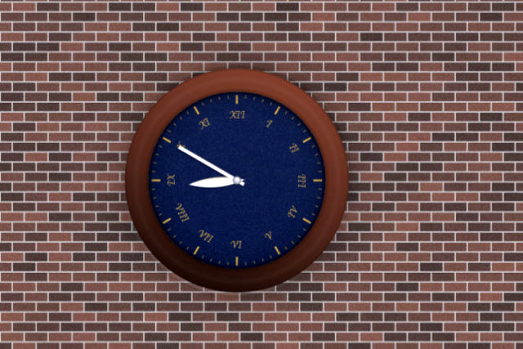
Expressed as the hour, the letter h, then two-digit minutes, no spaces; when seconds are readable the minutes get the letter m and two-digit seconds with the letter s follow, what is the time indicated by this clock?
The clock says 8h50
